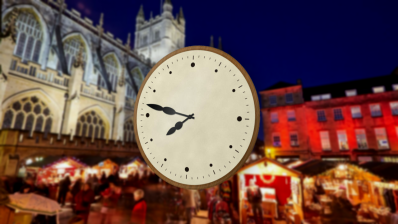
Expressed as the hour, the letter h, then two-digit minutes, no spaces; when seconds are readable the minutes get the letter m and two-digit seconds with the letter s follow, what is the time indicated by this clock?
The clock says 7h47
